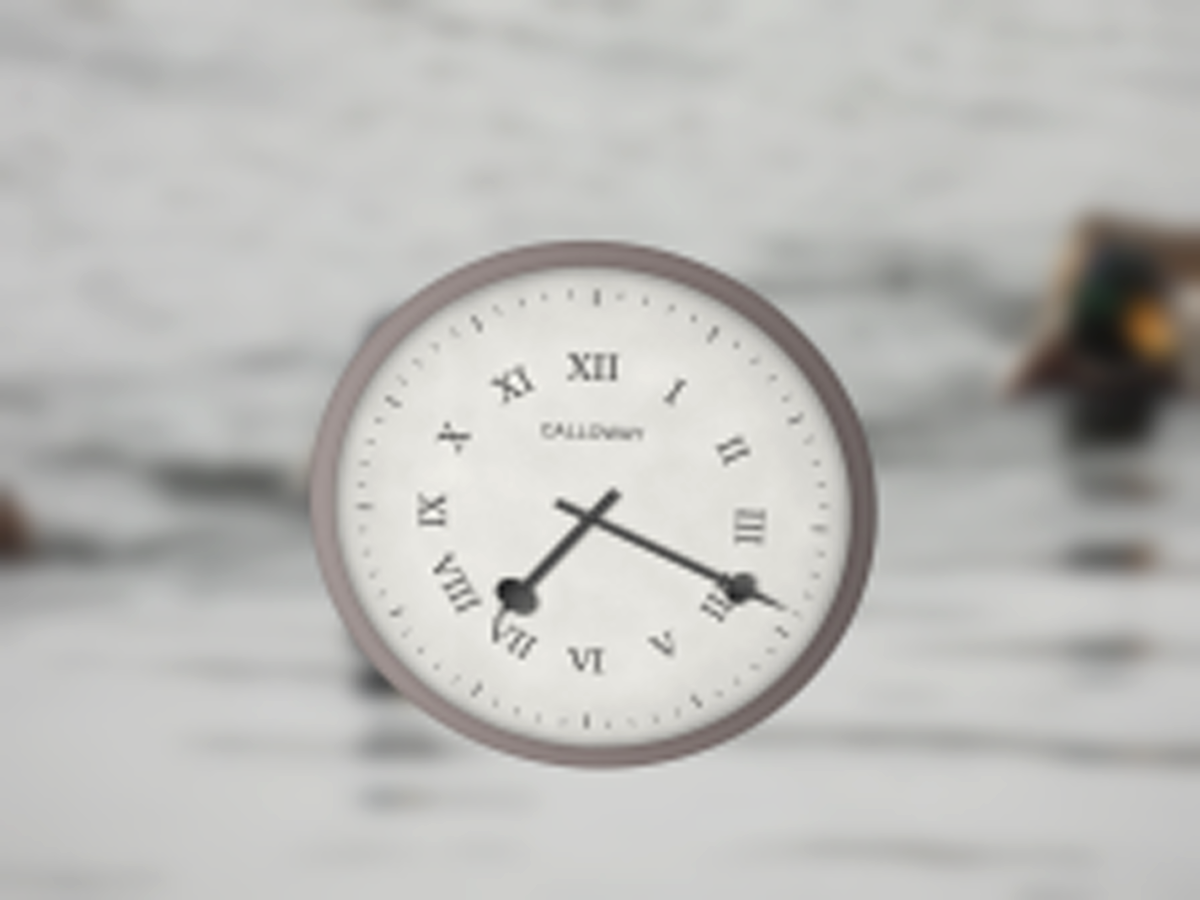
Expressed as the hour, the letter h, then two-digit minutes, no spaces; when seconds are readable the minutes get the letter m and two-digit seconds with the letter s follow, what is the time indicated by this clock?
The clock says 7h19
